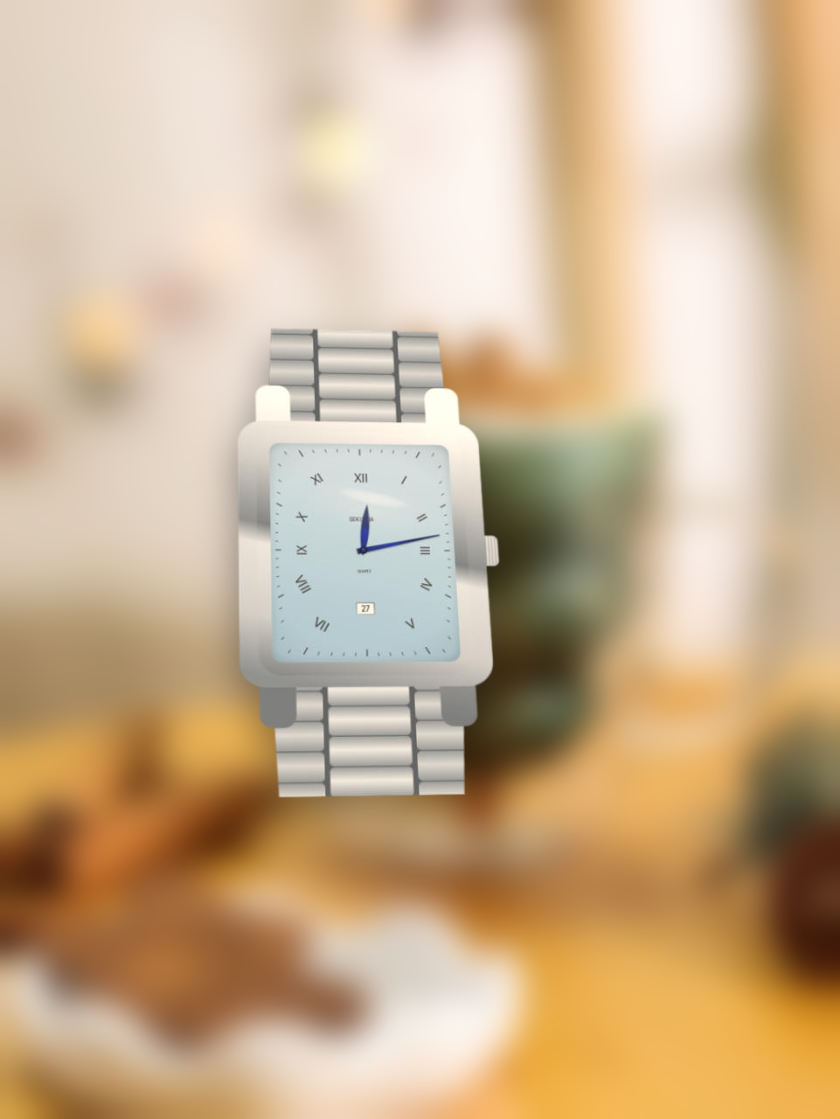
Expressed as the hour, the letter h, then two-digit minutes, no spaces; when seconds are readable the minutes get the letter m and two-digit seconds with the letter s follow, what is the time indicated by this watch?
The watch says 12h13
